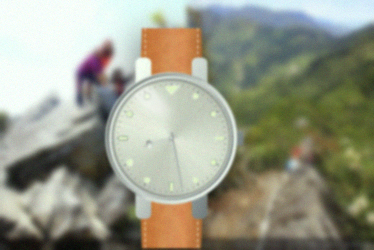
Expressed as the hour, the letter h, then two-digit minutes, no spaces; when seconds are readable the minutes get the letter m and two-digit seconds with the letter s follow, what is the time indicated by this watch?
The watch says 8h28
